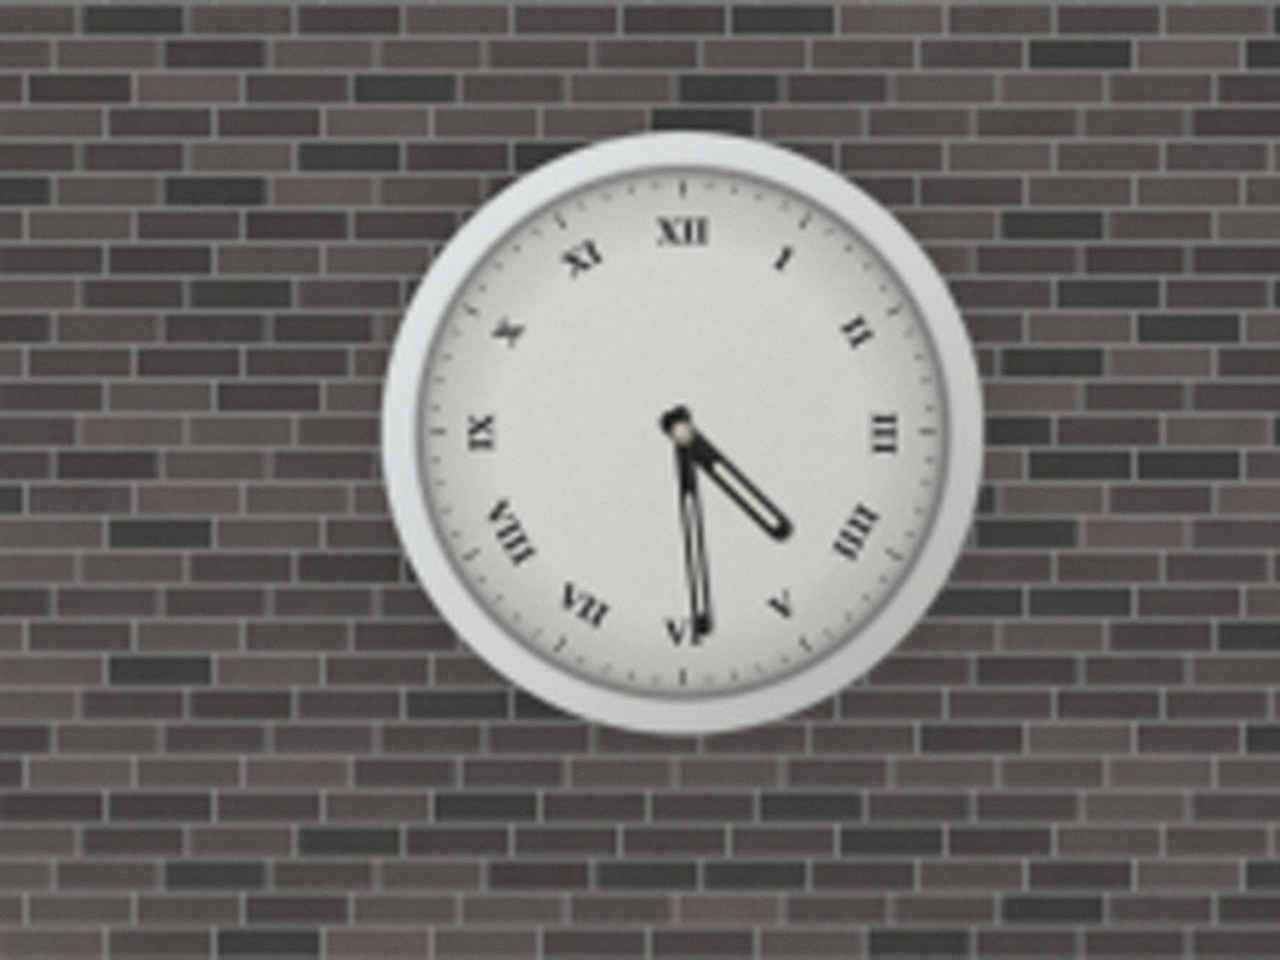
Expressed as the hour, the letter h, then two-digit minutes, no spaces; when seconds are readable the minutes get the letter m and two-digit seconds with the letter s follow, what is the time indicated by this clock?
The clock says 4h29
